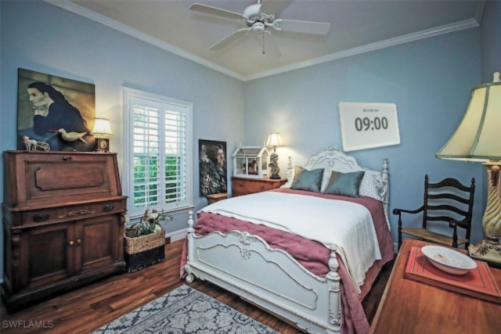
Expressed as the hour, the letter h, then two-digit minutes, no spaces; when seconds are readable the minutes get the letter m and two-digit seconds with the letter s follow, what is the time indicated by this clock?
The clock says 9h00
